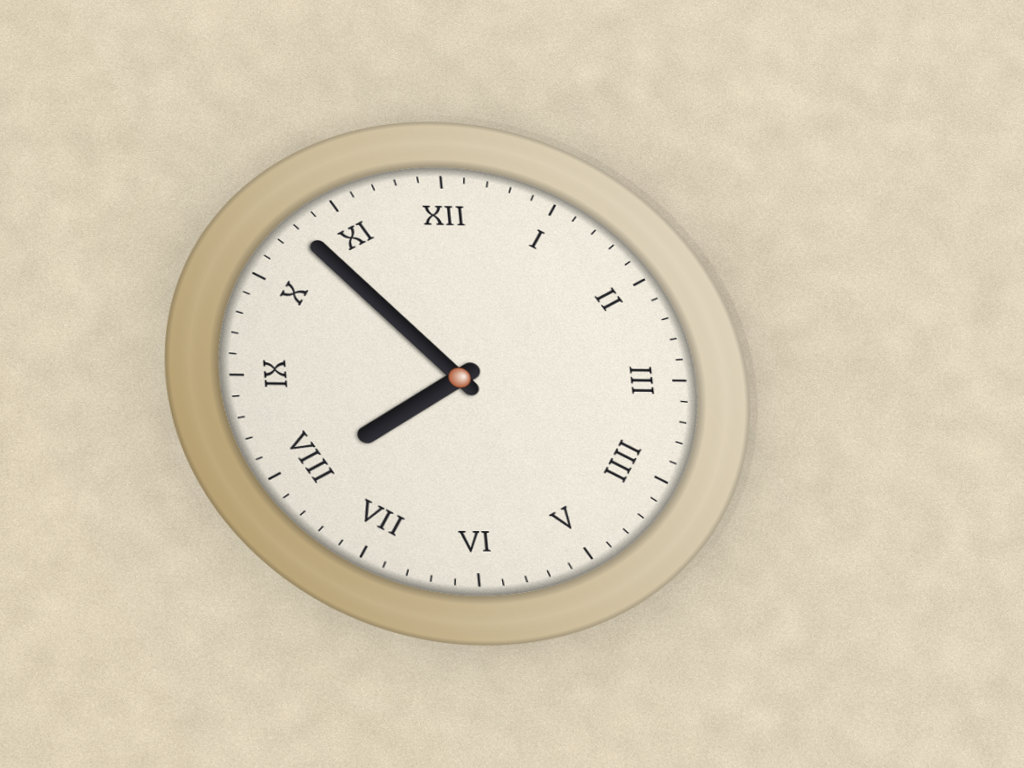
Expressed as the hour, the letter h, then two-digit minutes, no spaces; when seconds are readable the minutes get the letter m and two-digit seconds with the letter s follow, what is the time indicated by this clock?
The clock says 7h53
